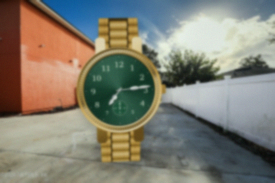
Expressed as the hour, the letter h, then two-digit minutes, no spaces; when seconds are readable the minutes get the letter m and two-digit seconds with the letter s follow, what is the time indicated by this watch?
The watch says 7h14
